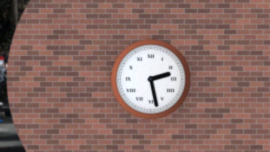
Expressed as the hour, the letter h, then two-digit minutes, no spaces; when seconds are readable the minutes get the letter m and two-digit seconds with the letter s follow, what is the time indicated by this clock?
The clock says 2h28
